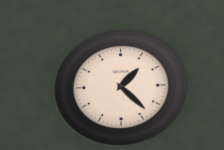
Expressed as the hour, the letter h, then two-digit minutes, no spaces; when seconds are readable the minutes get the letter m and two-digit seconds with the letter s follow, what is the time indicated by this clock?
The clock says 1h23
